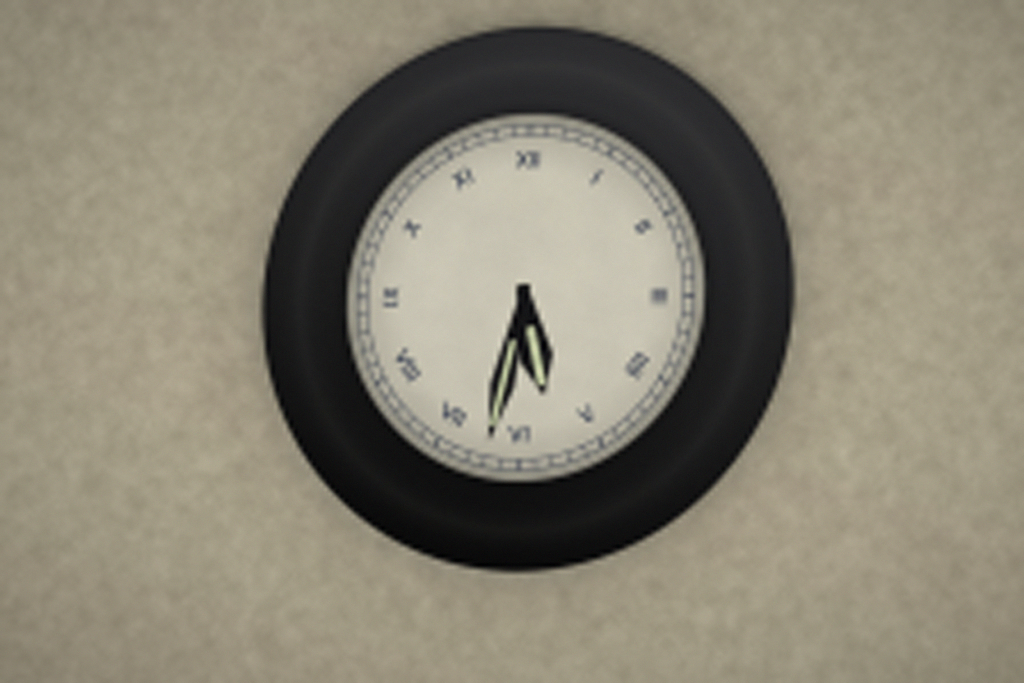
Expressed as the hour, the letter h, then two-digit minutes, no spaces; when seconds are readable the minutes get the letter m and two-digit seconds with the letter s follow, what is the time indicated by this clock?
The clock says 5h32
